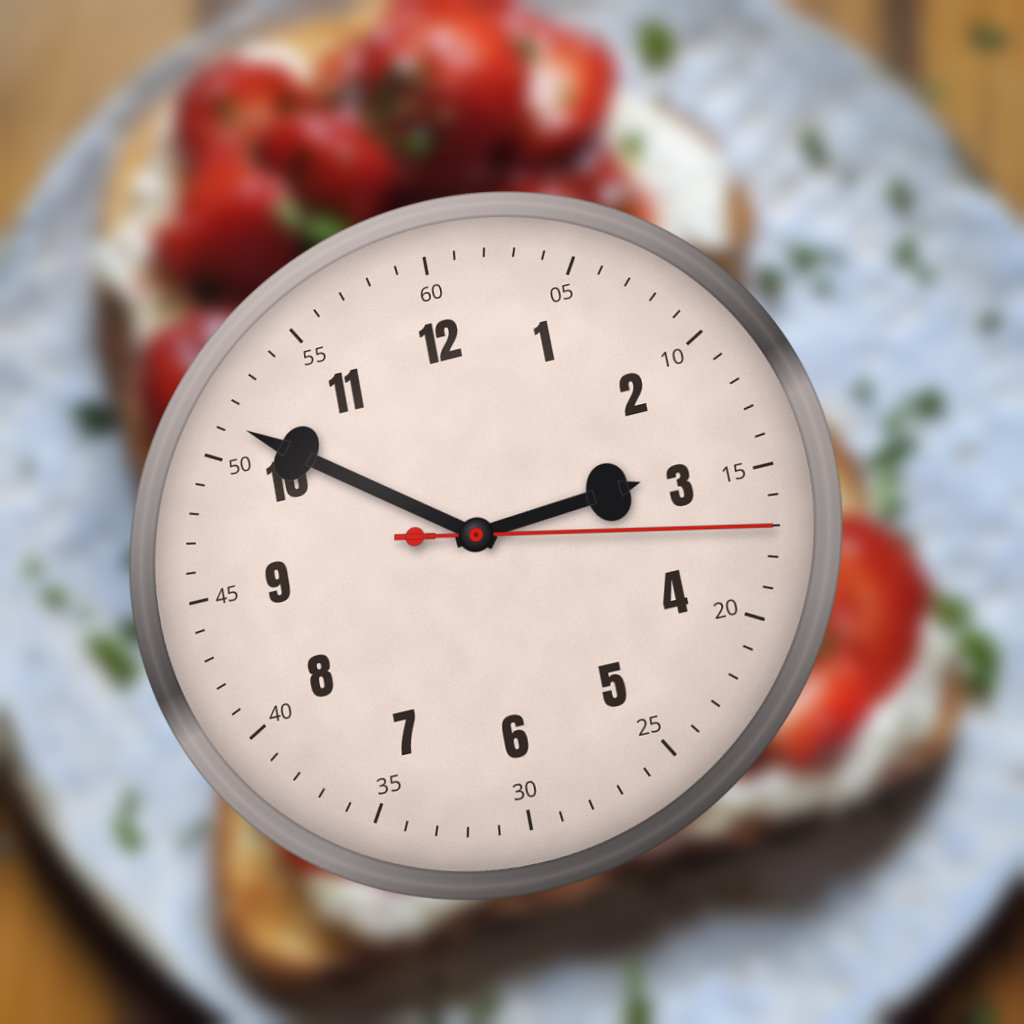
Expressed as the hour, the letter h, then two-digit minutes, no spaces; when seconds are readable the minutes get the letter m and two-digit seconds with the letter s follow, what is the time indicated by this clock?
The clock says 2h51m17s
